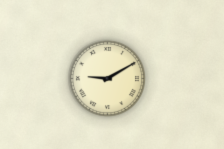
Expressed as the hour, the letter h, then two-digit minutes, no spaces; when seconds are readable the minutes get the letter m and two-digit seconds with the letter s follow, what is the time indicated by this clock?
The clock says 9h10
